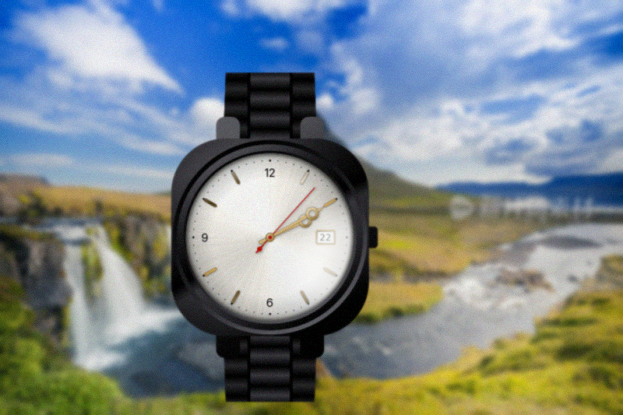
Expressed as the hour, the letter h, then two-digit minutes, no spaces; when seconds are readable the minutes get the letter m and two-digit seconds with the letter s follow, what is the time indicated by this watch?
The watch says 2h10m07s
